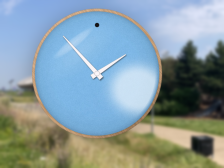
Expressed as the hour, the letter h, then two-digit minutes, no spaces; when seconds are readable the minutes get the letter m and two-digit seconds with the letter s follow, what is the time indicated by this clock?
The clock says 1h53
